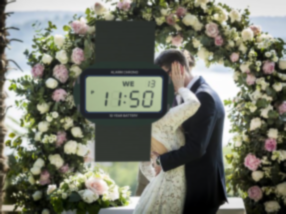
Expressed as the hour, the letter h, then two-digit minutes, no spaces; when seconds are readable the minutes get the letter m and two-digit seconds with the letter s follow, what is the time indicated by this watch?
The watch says 11h50
